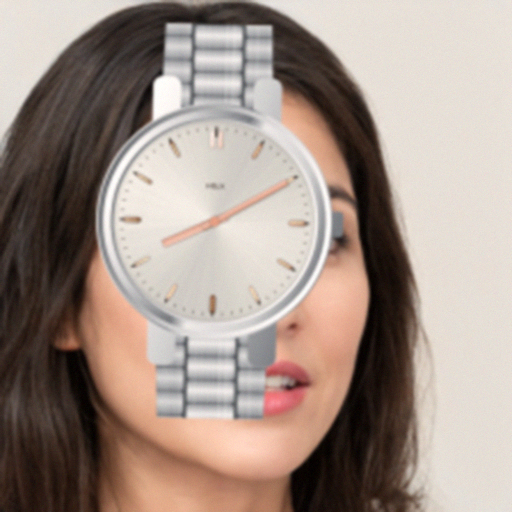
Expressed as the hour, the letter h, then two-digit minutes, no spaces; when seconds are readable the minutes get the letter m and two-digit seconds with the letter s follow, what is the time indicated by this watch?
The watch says 8h10
